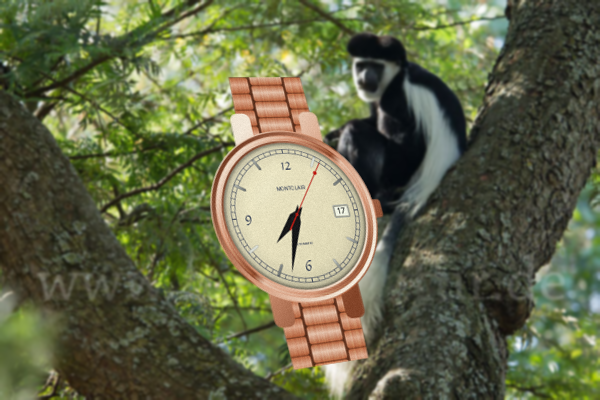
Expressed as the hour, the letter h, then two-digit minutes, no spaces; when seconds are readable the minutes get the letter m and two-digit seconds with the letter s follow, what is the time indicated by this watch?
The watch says 7h33m06s
